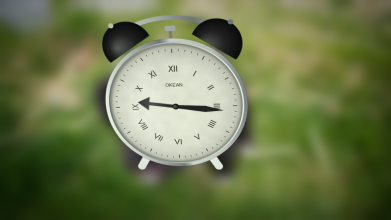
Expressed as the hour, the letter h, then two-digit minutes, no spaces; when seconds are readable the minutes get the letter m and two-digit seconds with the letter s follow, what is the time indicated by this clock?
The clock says 9h16
